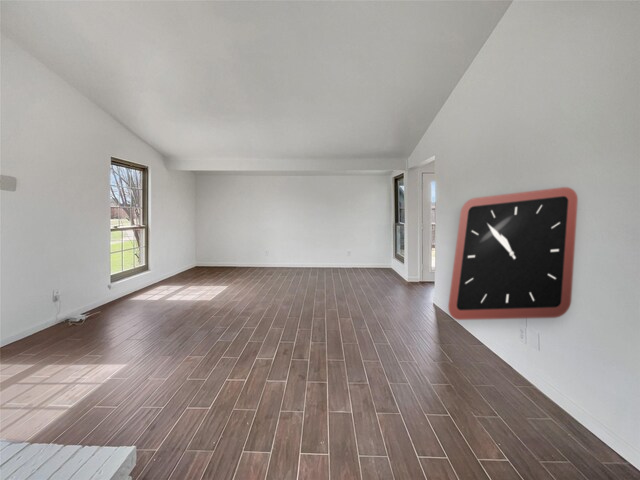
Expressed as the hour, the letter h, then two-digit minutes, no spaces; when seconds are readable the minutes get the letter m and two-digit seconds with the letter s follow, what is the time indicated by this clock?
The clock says 10h53
